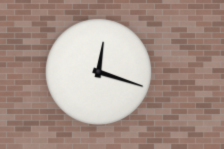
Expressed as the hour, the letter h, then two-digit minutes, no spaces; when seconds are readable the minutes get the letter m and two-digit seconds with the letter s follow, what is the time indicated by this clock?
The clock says 12h18
